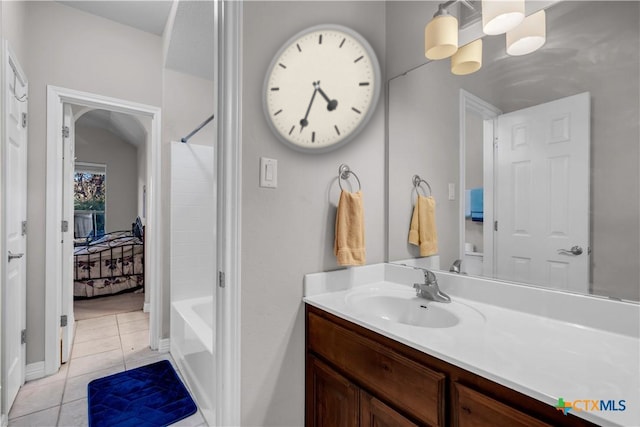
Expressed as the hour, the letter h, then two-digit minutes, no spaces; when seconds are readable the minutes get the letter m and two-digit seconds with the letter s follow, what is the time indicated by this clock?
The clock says 4h33
